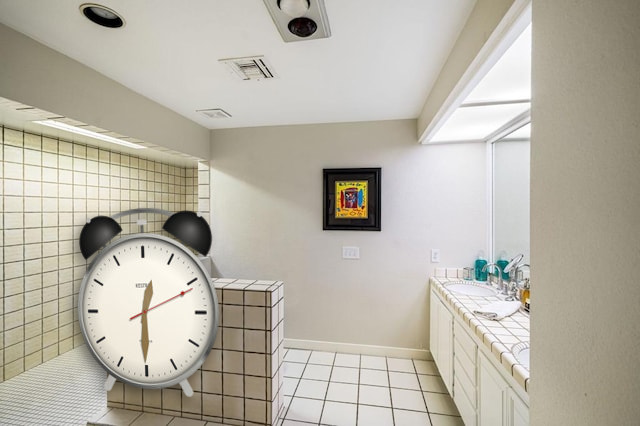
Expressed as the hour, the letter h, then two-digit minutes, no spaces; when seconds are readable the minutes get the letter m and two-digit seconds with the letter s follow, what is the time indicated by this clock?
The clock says 12h30m11s
